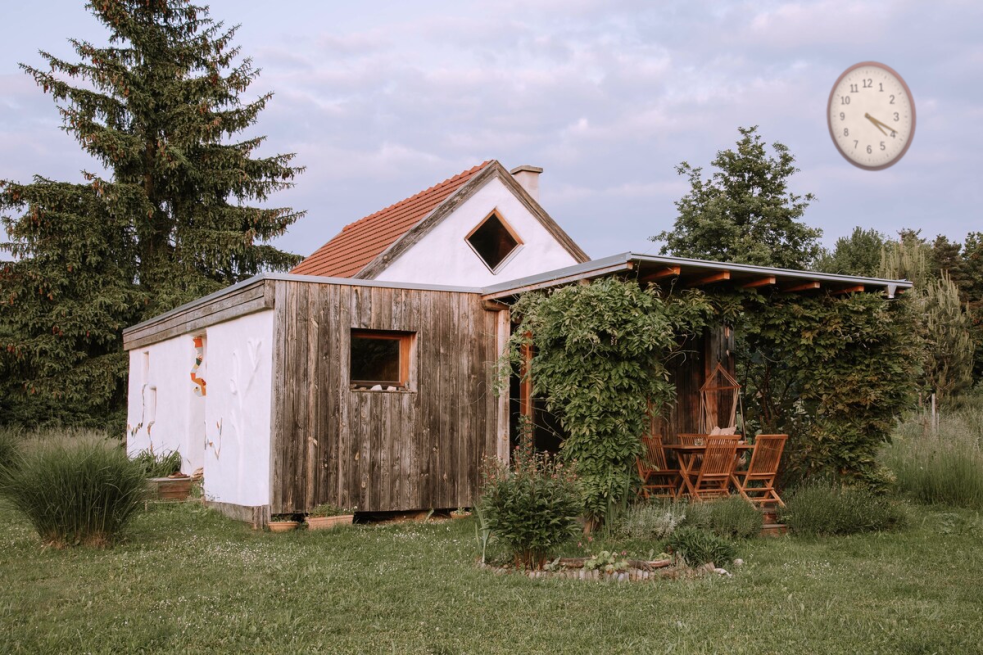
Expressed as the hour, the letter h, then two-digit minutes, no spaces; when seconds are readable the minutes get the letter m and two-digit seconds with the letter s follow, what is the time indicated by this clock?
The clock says 4h19
